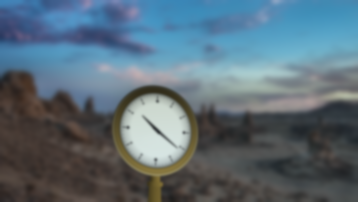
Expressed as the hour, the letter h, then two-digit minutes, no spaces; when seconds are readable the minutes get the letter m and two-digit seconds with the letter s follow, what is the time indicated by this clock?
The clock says 10h21
